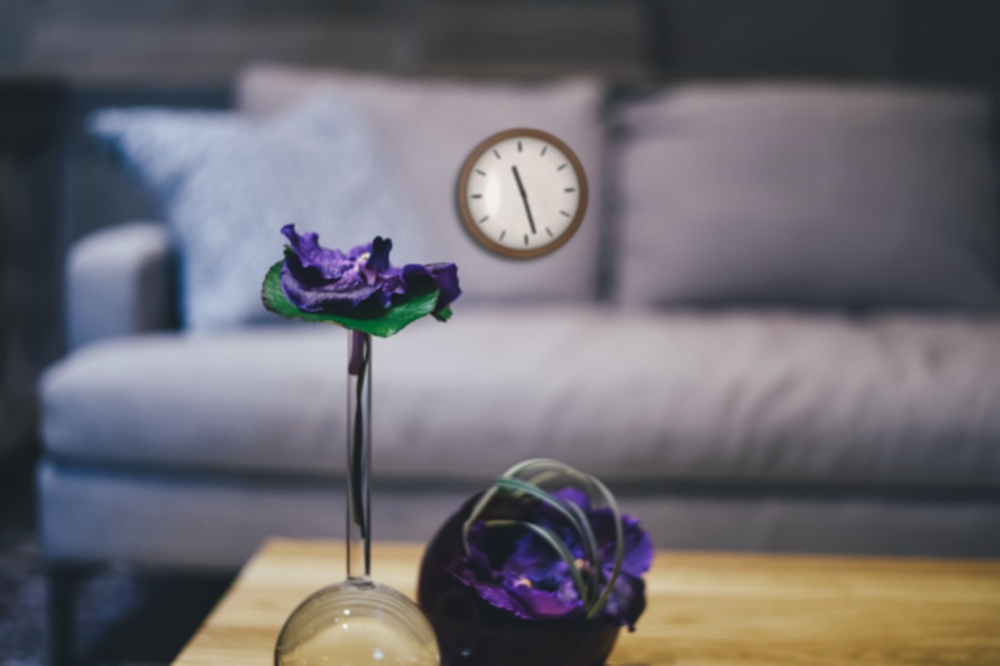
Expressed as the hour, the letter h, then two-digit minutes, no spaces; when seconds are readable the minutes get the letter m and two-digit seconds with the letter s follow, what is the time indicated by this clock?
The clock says 11h28
